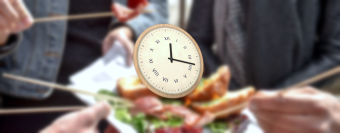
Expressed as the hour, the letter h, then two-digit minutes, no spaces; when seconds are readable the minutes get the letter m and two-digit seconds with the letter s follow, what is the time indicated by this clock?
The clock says 12h18
